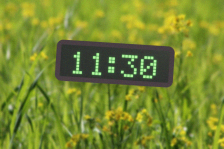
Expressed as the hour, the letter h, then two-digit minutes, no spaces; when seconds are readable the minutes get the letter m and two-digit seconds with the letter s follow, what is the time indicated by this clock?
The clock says 11h30
